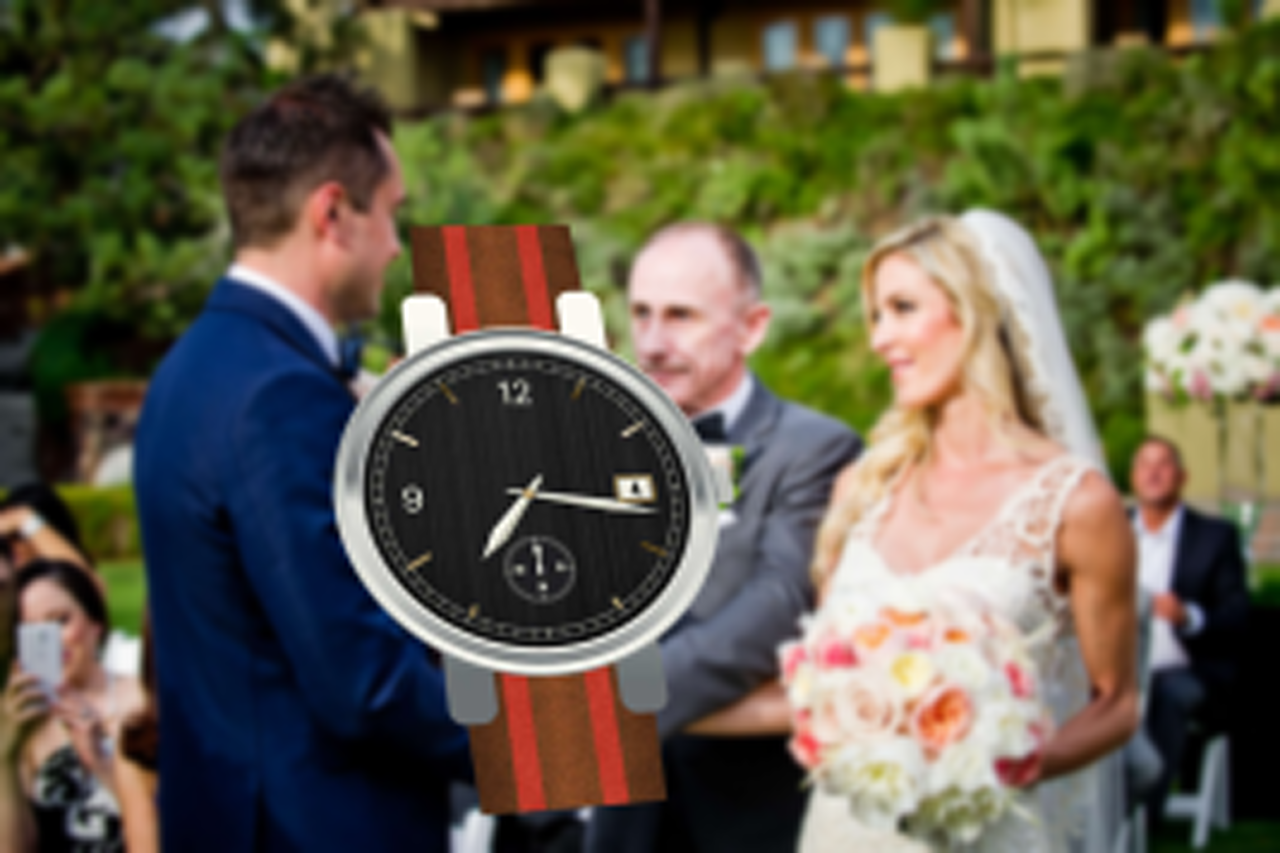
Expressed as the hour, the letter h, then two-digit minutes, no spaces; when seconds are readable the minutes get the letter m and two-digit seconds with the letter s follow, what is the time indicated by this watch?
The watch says 7h17
